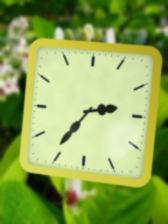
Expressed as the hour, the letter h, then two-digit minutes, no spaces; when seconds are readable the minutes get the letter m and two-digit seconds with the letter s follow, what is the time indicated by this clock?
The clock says 2h36
